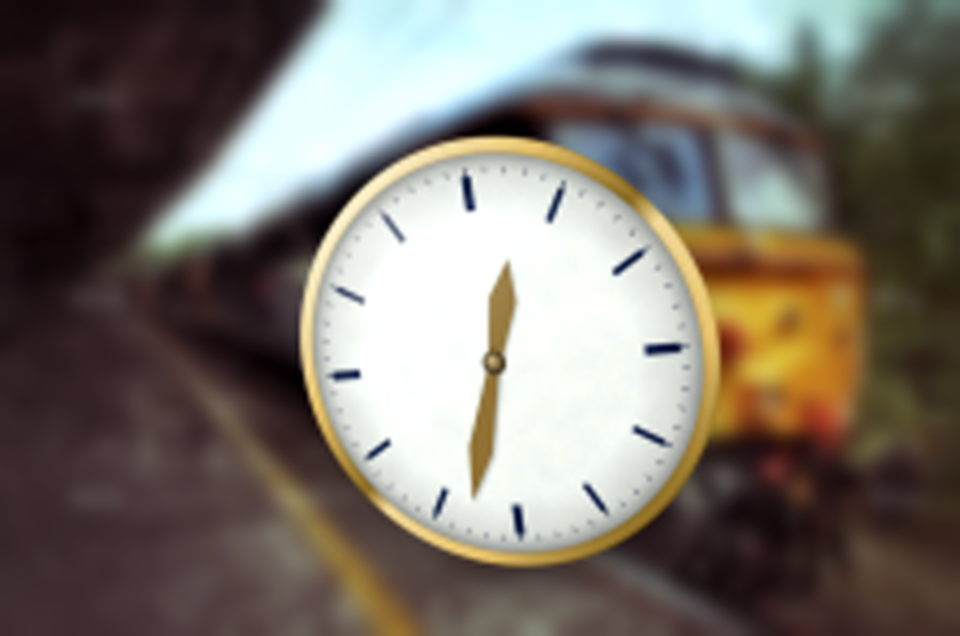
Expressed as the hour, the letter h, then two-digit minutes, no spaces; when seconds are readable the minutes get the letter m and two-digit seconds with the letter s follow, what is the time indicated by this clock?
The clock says 12h33
